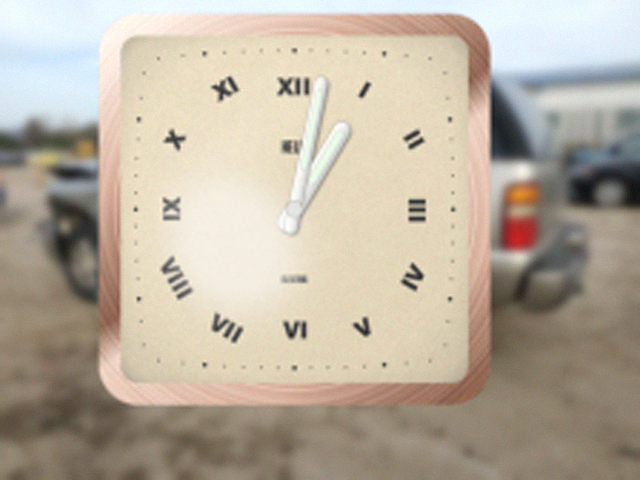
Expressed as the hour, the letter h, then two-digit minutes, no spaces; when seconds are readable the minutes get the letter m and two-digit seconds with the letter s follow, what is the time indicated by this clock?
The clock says 1h02
